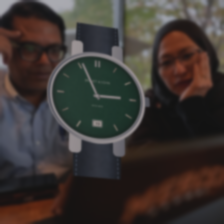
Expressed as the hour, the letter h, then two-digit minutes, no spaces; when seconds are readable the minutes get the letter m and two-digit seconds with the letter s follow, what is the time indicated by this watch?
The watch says 2h56
